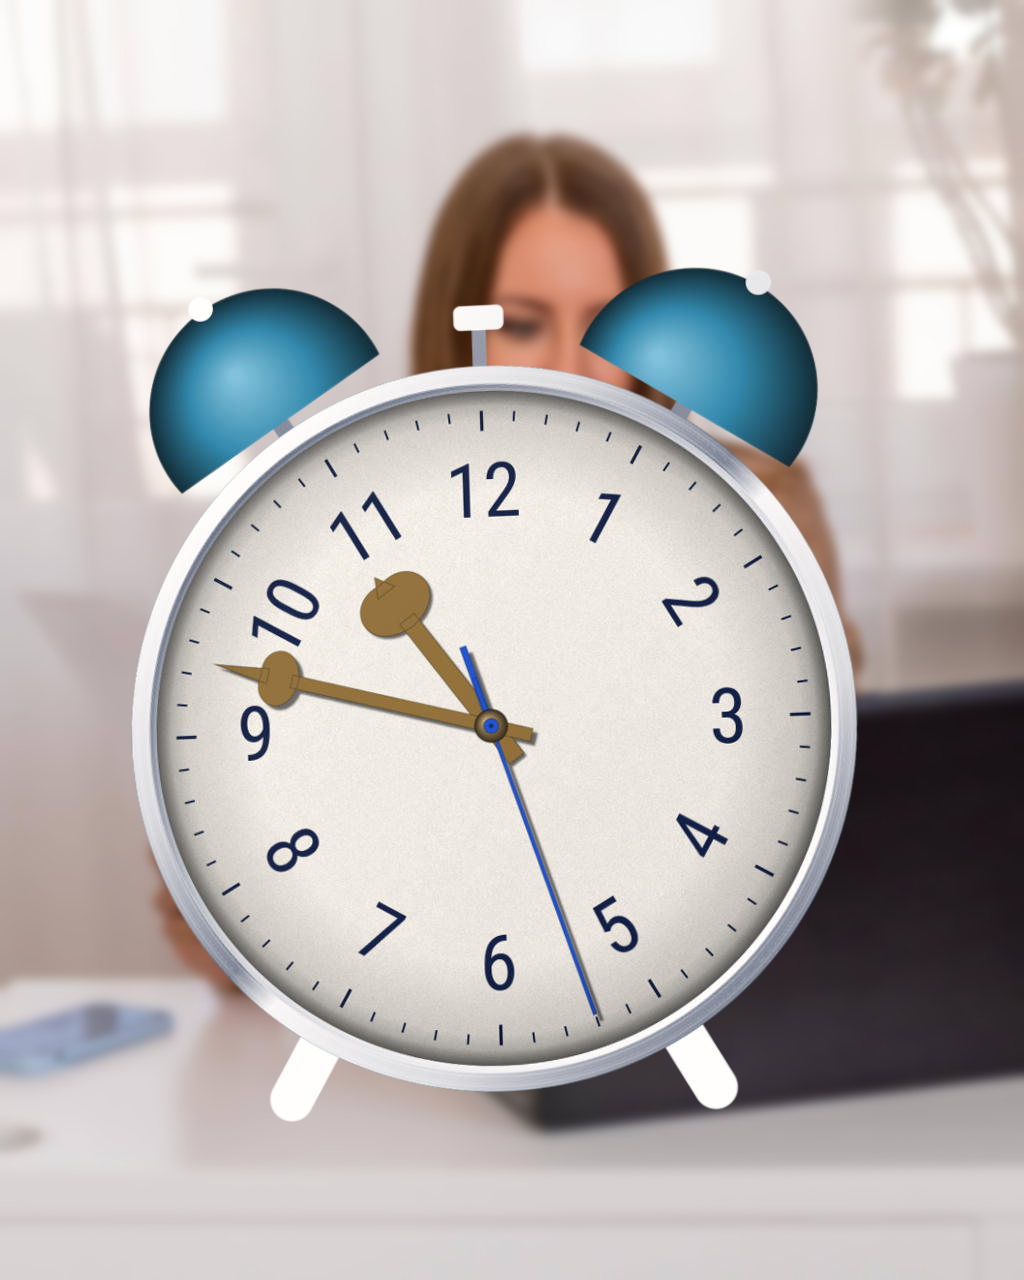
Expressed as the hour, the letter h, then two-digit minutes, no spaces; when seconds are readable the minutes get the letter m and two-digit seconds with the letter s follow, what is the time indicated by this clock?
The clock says 10h47m27s
